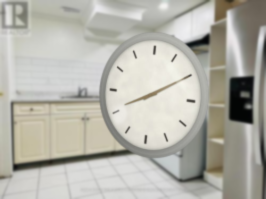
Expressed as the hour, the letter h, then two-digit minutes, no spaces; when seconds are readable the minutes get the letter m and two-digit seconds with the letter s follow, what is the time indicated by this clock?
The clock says 8h10
